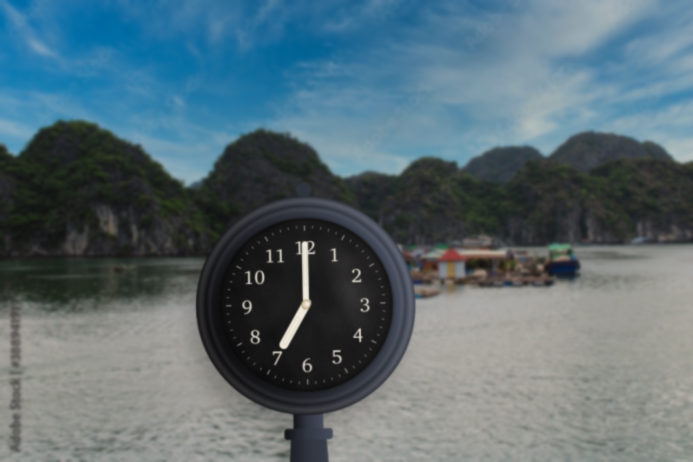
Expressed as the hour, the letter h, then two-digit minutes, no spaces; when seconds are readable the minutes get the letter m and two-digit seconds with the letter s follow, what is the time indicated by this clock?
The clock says 7h00
